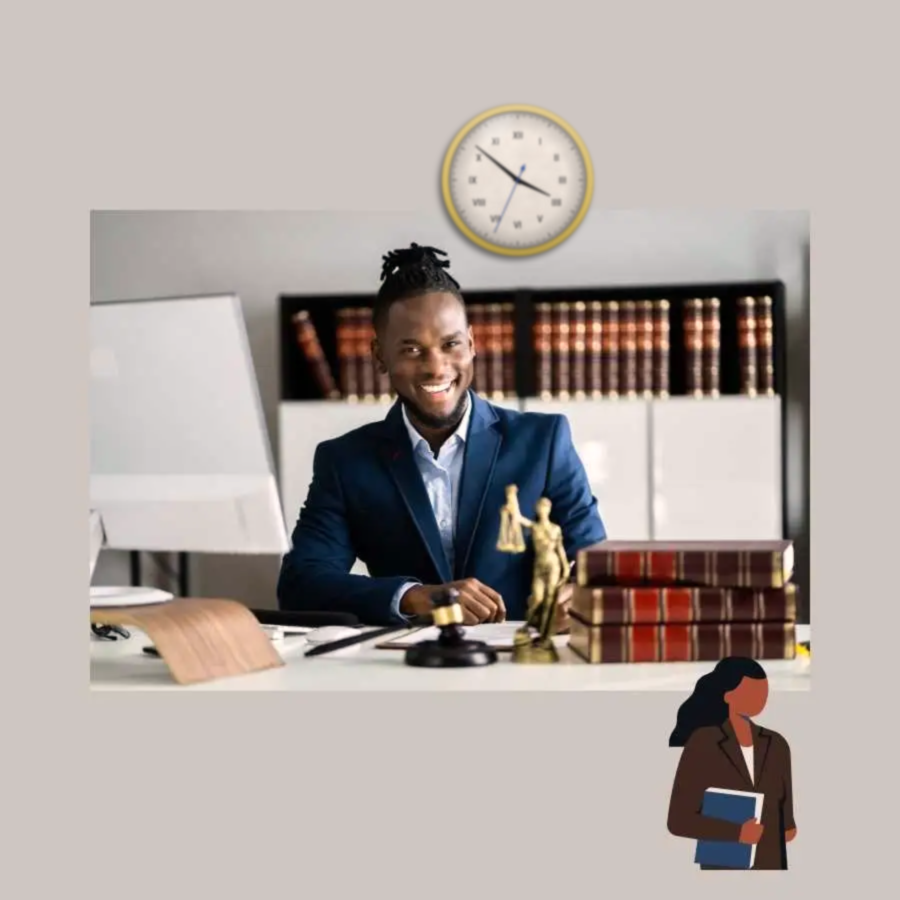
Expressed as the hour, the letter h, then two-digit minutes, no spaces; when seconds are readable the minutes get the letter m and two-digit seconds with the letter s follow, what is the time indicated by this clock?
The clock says 3h51m34s
